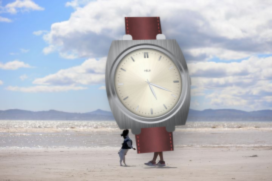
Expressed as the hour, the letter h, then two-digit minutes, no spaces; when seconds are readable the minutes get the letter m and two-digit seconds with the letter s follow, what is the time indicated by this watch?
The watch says 5h19
